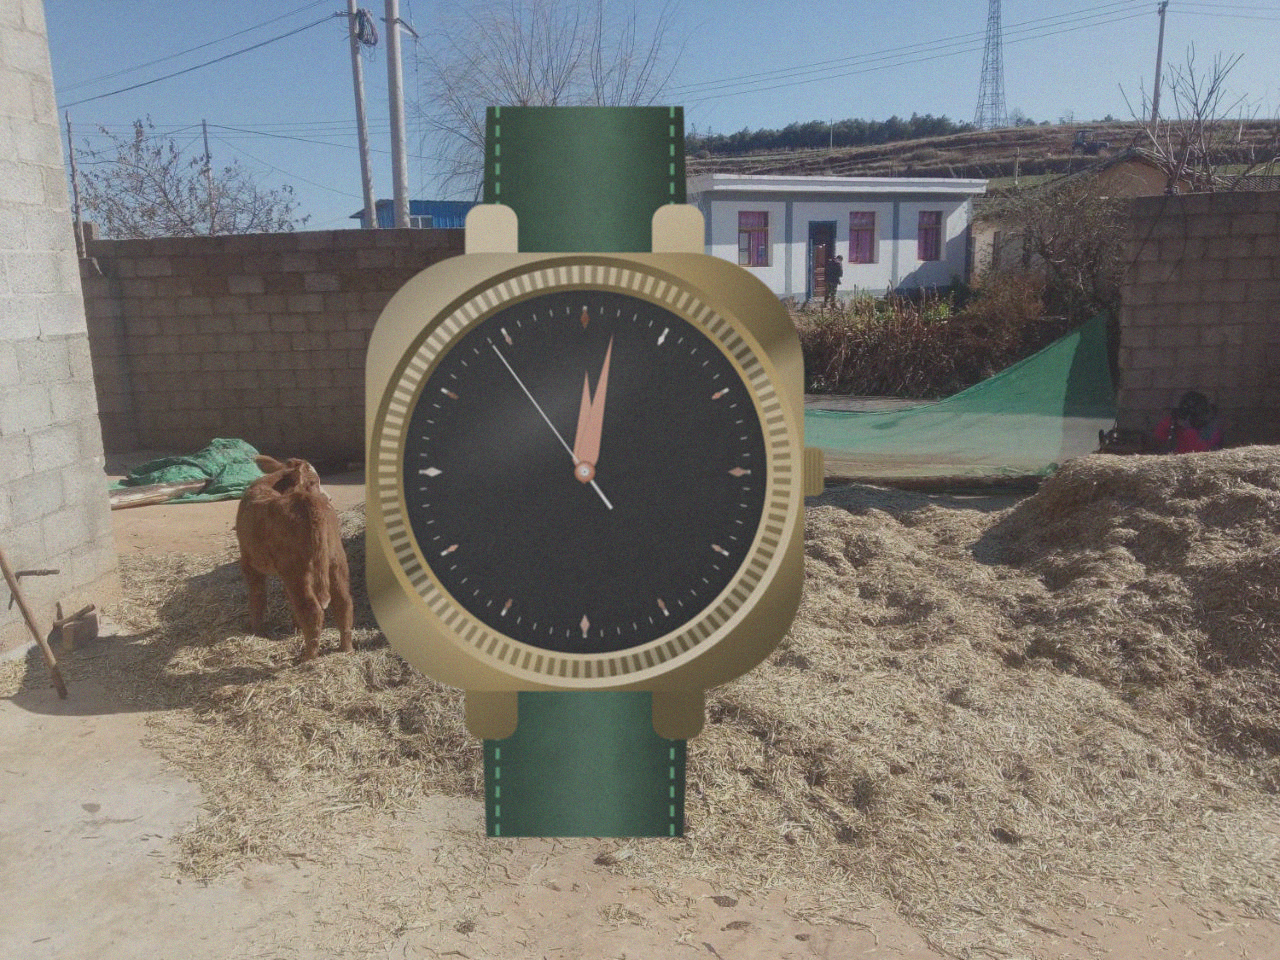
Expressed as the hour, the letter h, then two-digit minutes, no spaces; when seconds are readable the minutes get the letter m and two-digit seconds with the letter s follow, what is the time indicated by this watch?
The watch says 12h01m54s
